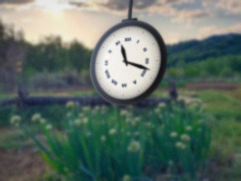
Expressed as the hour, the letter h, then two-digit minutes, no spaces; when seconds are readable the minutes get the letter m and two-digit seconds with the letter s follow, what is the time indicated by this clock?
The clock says 11h18
